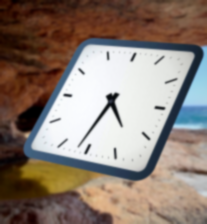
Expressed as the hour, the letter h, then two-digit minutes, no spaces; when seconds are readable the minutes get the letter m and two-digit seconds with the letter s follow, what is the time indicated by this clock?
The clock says 4h32
